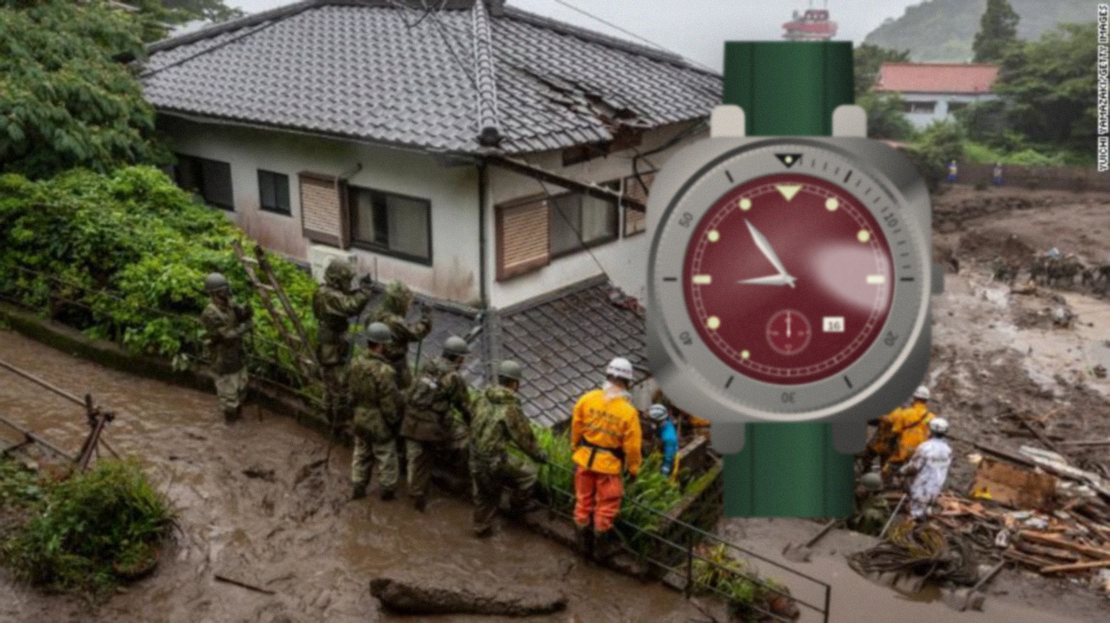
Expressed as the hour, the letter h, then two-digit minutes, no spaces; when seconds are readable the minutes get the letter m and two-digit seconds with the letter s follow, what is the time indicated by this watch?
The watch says 8h54
